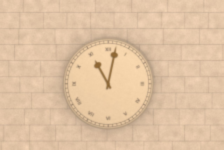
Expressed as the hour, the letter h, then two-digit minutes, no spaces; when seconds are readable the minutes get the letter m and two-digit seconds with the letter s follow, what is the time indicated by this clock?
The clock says 11h02
